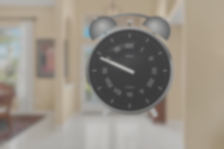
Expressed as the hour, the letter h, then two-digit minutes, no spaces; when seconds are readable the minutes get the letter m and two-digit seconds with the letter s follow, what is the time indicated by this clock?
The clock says 9h49
